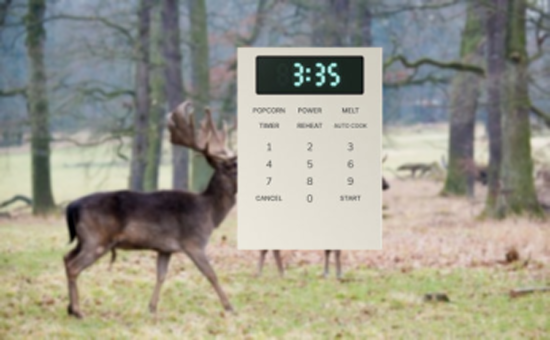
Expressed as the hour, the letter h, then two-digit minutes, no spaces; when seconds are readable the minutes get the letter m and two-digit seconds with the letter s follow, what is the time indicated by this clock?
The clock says 3h35
